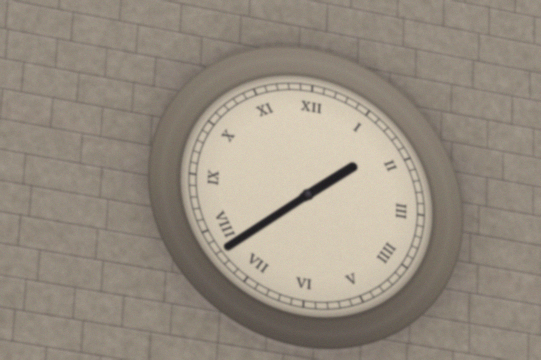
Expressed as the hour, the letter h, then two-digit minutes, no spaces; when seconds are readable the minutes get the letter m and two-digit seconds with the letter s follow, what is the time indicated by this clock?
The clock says 1h38
